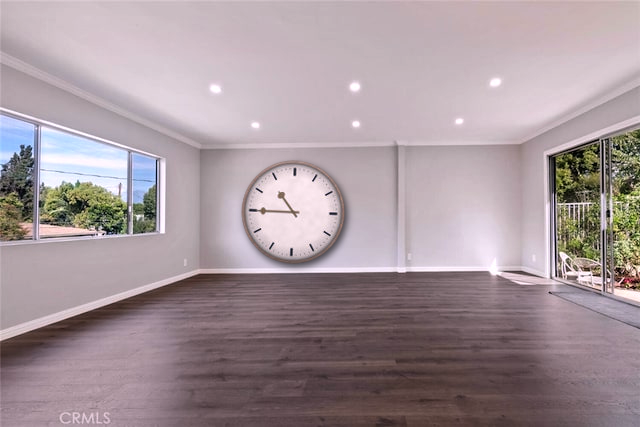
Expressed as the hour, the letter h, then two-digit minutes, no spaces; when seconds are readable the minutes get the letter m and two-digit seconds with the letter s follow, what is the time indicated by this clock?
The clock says 10h45
